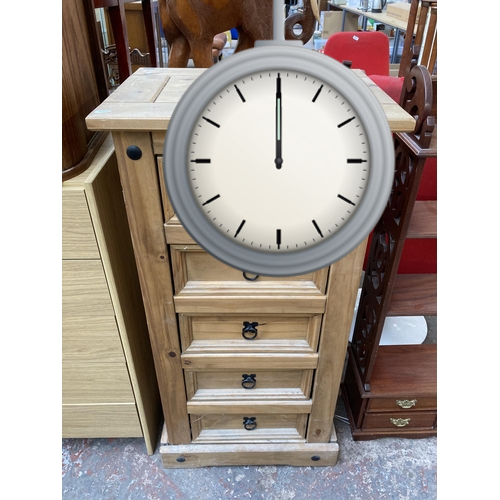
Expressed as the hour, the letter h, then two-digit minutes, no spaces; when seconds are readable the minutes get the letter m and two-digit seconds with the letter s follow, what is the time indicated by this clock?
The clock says 12h00
